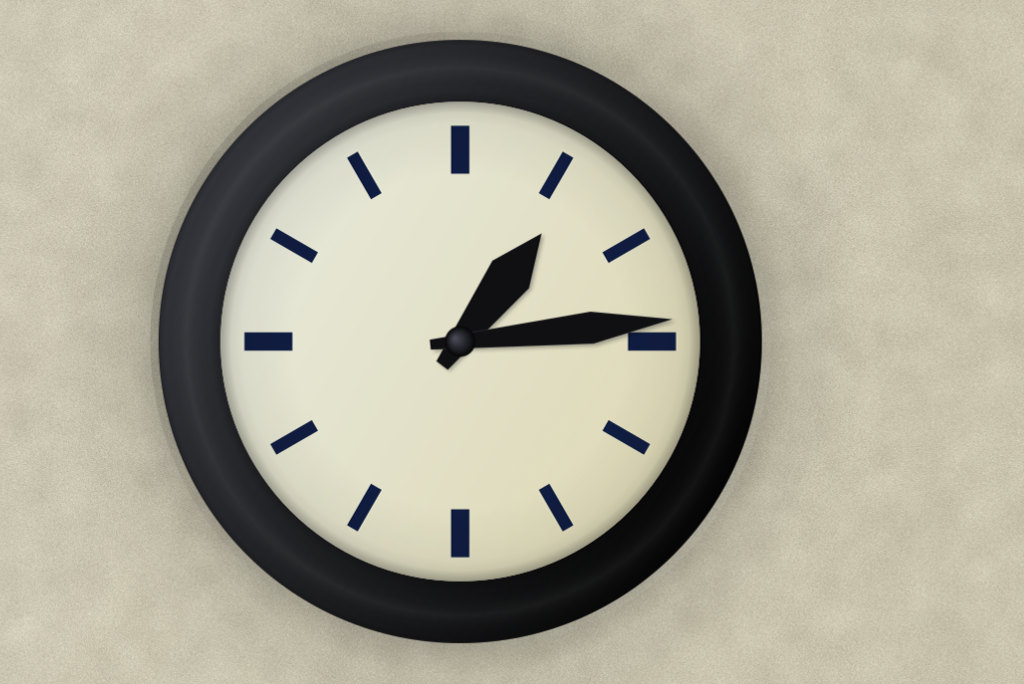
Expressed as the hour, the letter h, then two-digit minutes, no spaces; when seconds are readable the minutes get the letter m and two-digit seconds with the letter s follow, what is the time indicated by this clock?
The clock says 1h14
